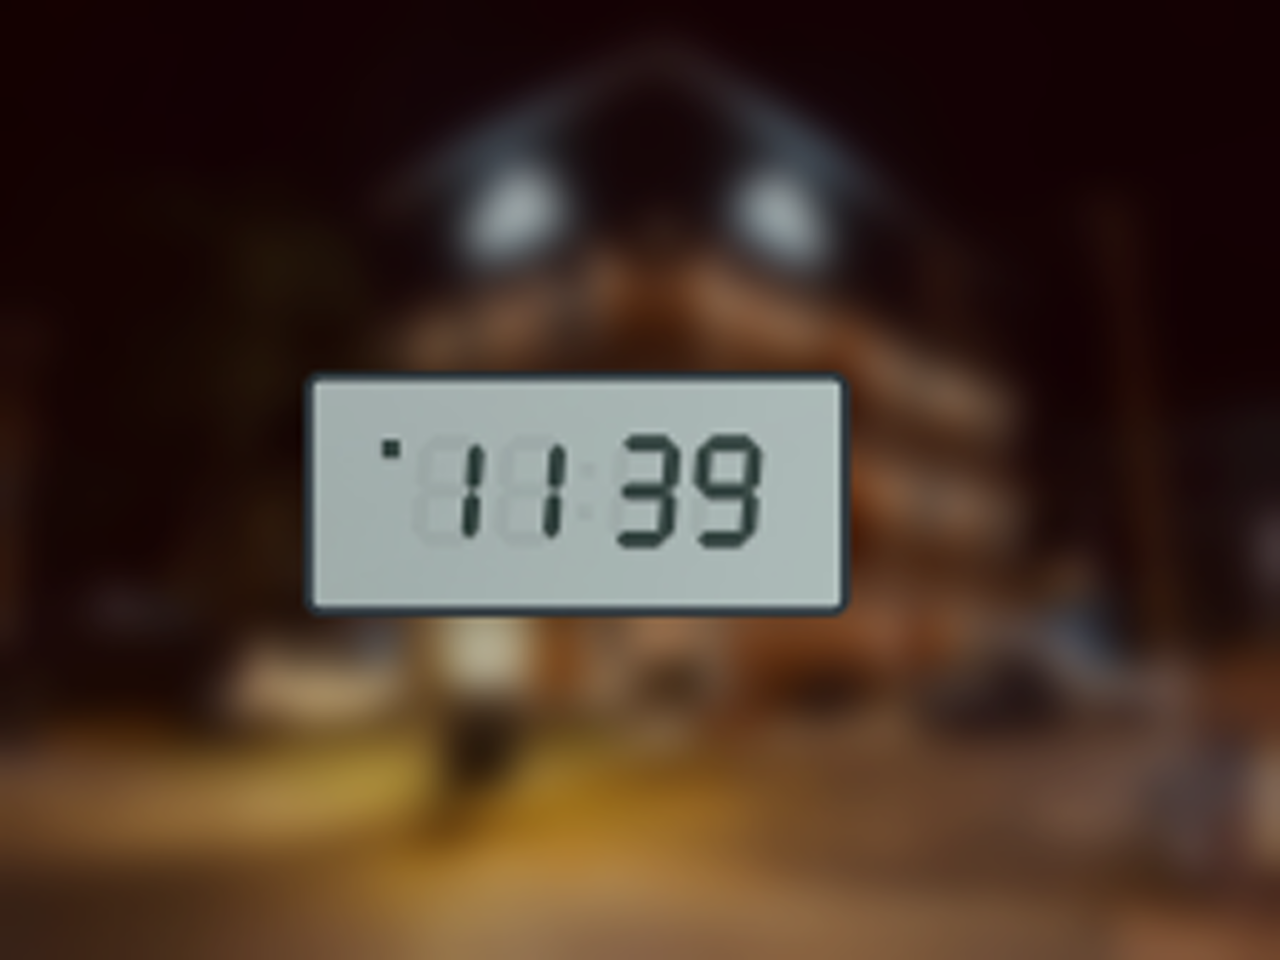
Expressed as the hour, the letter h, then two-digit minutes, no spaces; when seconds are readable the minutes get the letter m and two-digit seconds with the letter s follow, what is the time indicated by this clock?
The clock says 11h39
